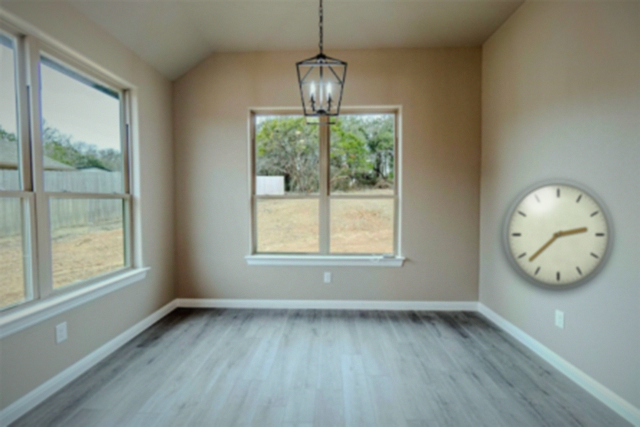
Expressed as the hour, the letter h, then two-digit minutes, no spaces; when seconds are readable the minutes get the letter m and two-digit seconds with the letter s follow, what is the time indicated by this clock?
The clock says 2h38
